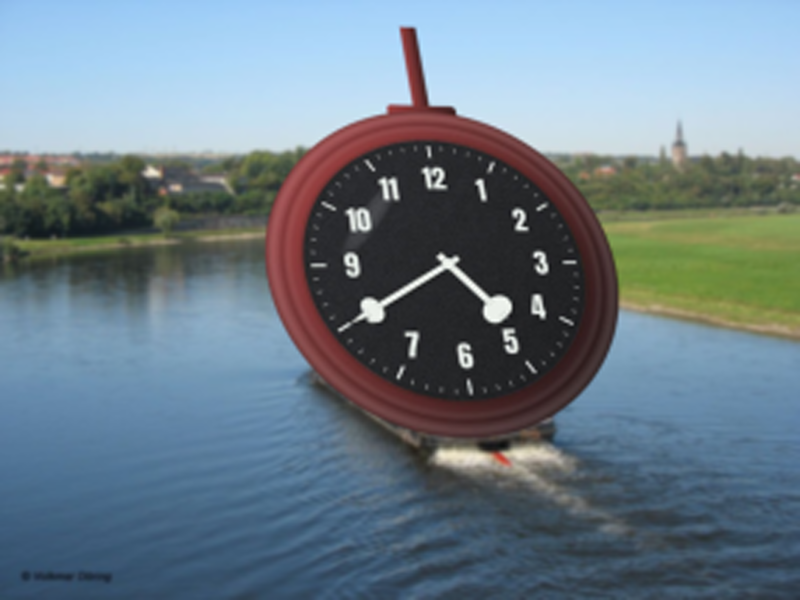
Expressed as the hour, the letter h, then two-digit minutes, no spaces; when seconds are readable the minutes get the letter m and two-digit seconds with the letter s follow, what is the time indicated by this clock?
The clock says 4h40
